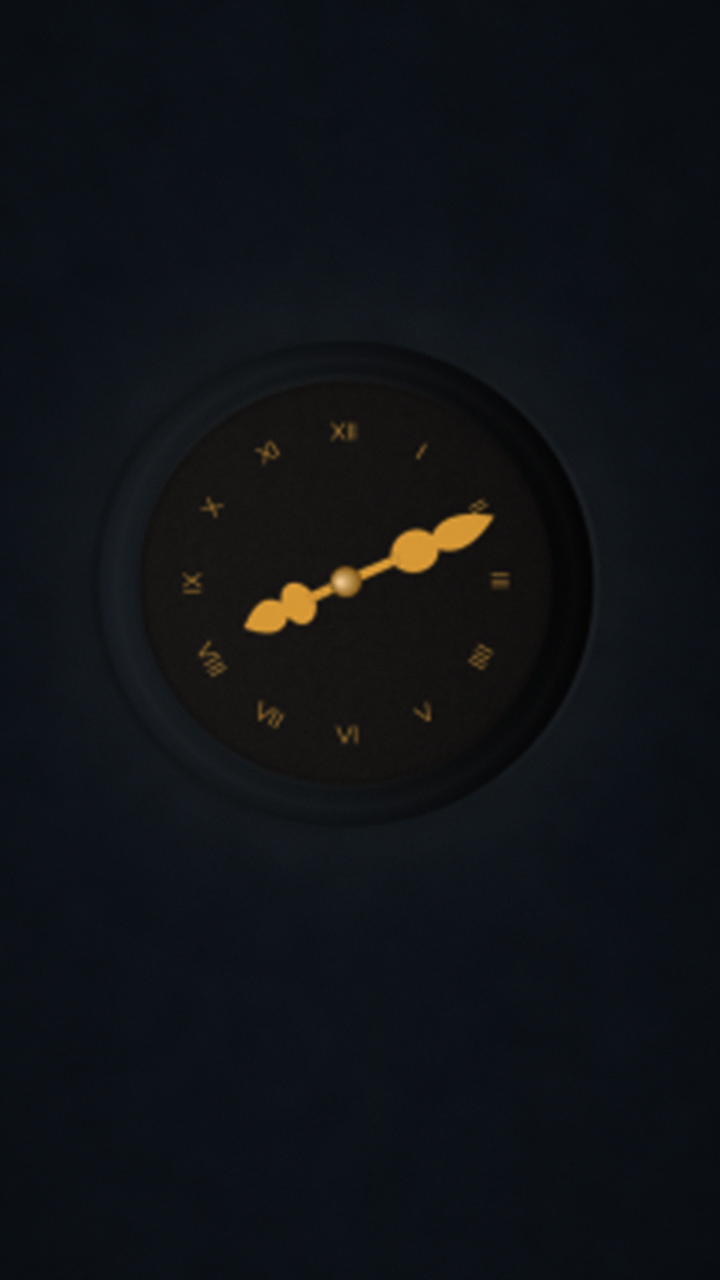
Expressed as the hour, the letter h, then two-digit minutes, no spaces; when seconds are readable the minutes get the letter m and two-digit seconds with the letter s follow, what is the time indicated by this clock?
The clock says 8h11
